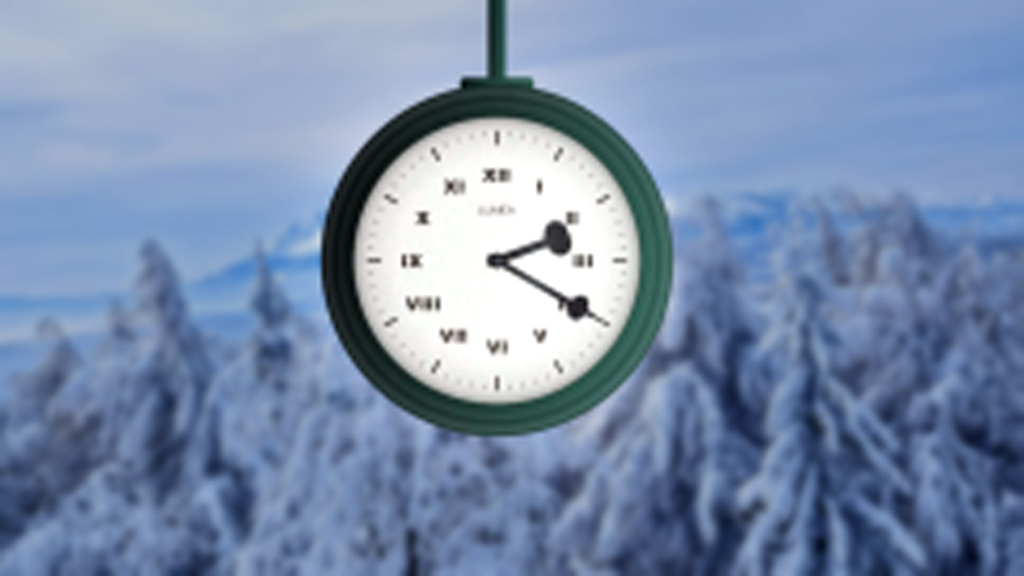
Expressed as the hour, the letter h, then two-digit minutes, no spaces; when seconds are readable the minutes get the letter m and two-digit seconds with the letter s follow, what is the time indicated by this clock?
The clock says 2h20
